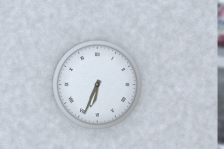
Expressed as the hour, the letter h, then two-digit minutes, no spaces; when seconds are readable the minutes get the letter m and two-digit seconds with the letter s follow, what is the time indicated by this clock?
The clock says 6h34
